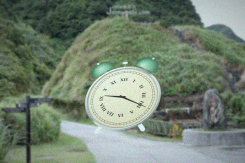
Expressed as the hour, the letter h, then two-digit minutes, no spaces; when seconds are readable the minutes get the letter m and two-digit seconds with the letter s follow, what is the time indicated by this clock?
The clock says 9h20
